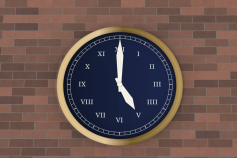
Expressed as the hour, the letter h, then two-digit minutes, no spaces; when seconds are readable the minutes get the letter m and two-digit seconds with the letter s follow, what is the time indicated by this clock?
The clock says 5h00
